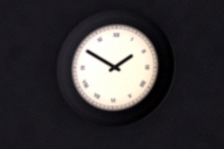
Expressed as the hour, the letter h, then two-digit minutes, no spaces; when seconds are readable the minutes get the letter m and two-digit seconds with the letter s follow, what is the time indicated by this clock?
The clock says 1h50
